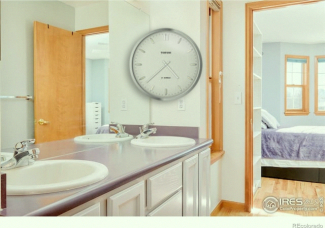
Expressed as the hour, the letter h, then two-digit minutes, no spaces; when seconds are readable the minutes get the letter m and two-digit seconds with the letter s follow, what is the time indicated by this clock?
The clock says 4h38
